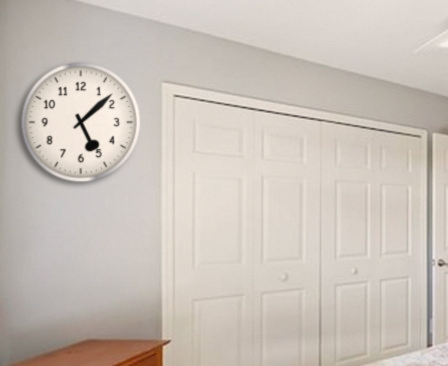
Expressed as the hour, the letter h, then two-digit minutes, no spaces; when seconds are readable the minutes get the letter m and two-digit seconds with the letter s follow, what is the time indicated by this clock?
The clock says 5h08
